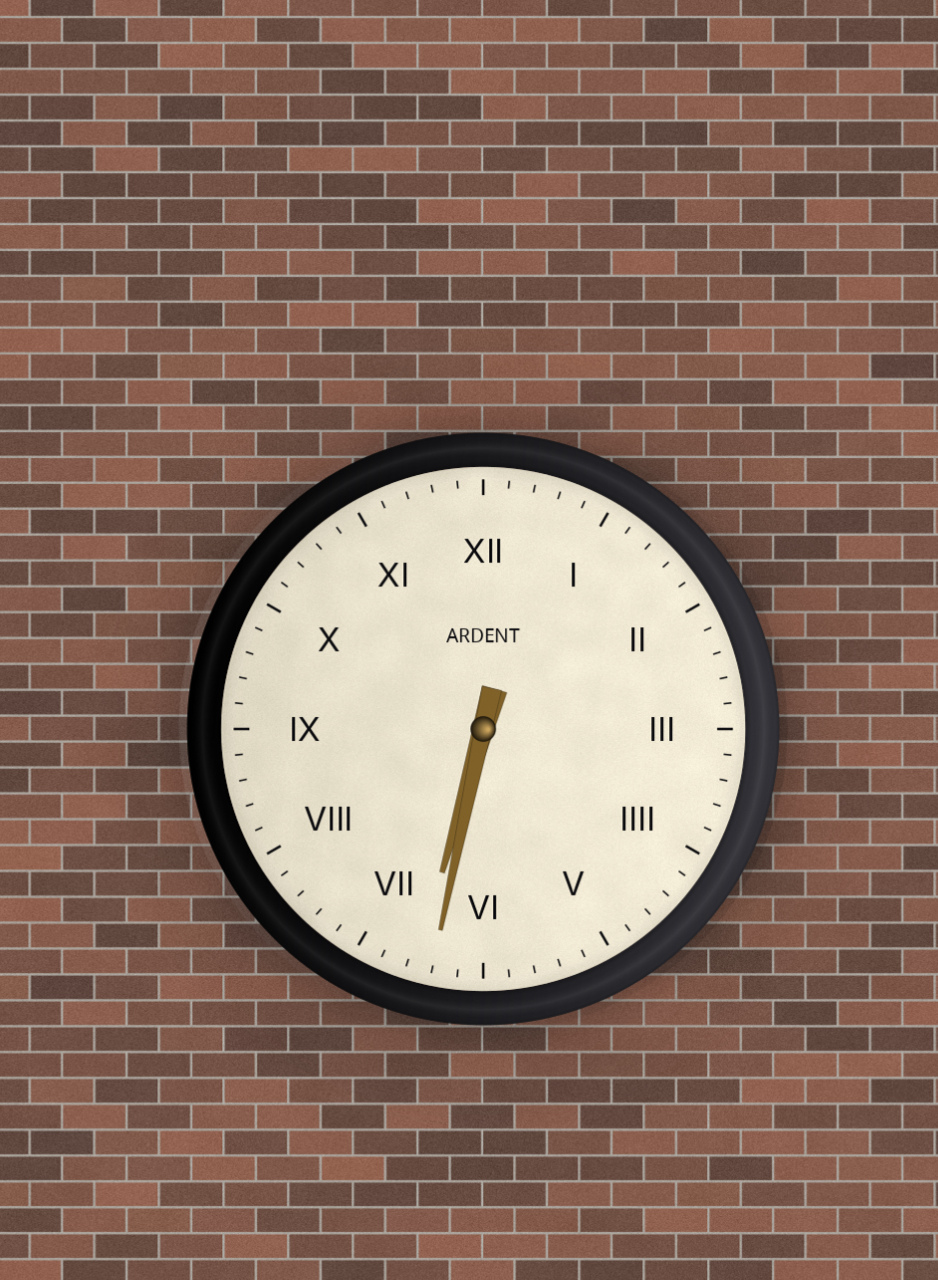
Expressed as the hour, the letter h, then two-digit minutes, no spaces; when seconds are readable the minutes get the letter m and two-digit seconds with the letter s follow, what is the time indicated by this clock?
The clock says 6h32
